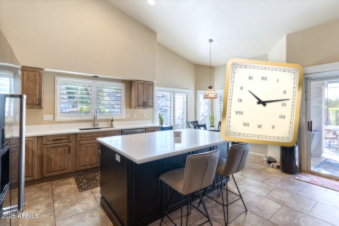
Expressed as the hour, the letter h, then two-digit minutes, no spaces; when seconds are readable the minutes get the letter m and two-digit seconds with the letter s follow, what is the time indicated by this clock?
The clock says 10h13
